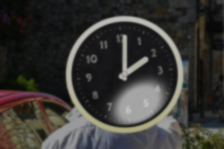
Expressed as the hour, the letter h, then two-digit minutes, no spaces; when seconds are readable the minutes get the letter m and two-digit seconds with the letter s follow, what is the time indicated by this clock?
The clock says 2h01
